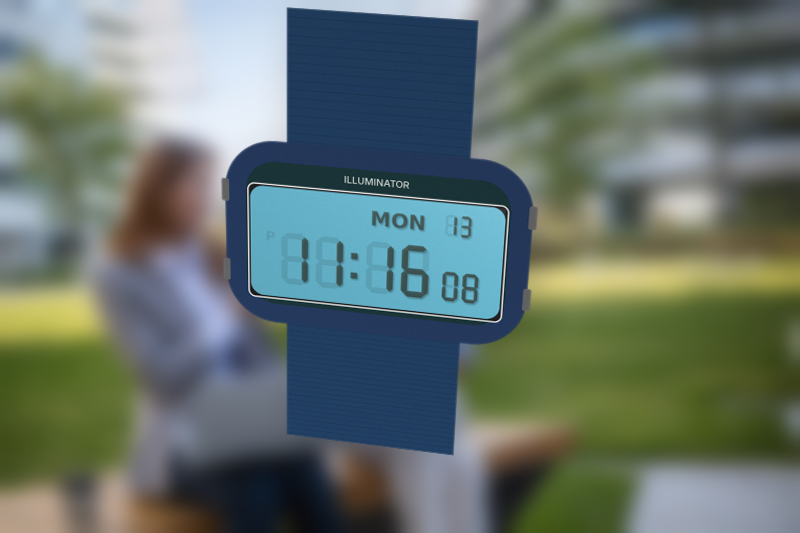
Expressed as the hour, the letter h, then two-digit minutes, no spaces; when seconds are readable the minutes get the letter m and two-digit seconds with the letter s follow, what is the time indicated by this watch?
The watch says 11h16m08s
